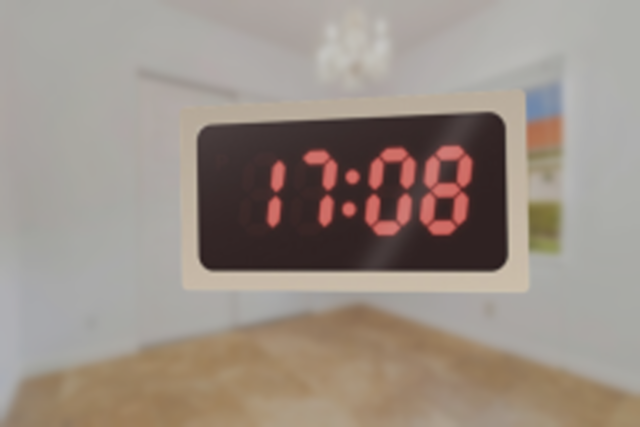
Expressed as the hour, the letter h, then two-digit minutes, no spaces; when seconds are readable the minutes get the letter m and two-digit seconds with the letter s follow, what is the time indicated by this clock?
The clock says 17h08
